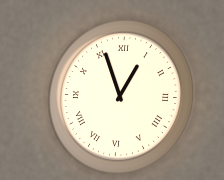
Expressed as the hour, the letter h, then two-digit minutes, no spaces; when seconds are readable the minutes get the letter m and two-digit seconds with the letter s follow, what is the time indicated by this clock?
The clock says 12h56
